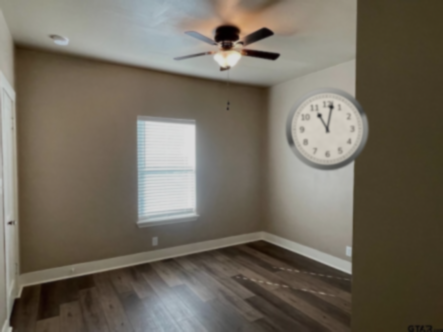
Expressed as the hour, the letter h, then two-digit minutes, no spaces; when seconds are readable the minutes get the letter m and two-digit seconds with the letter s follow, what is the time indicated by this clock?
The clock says 11h02
